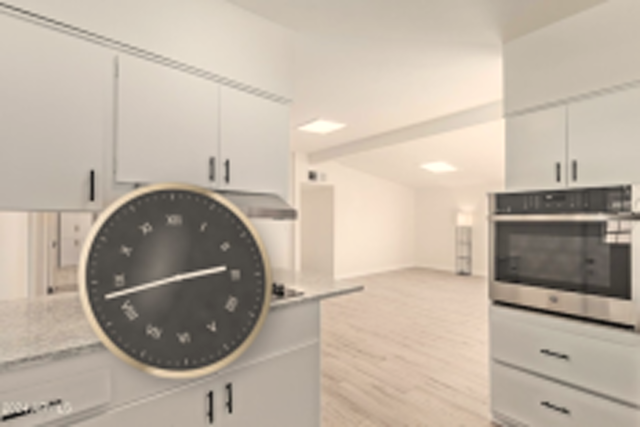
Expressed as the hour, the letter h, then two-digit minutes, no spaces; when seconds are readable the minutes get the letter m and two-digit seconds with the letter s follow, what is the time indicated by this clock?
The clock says 2h43
